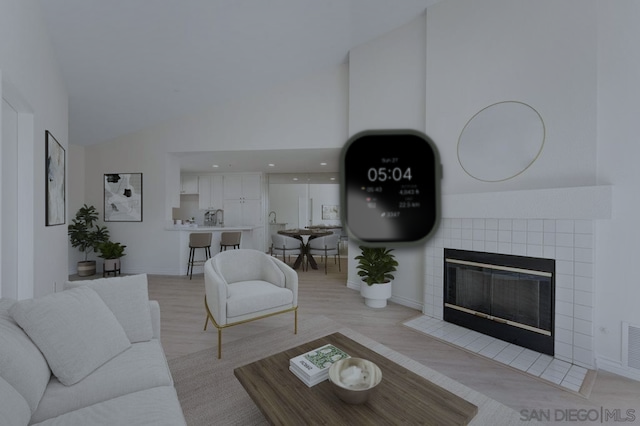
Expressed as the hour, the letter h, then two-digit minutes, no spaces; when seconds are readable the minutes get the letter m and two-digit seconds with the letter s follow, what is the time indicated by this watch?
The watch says 5h04
